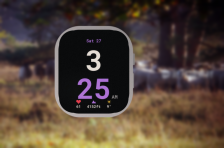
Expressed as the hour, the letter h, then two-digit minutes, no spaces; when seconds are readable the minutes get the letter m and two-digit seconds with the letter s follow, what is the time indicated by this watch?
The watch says 3h25
